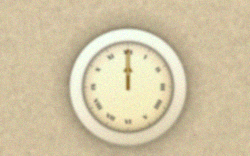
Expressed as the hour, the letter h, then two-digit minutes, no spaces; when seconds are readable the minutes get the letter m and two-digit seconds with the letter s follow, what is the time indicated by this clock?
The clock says 12h00
